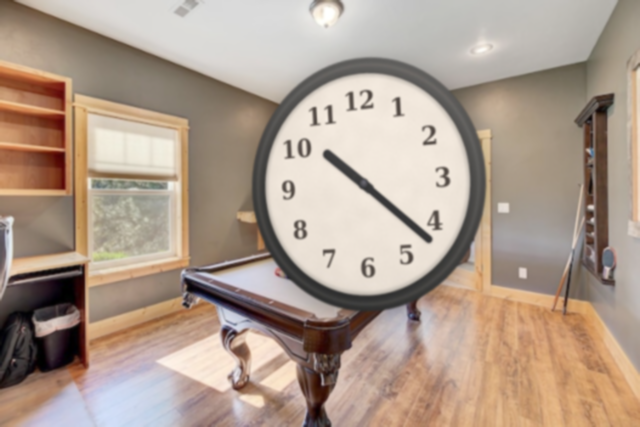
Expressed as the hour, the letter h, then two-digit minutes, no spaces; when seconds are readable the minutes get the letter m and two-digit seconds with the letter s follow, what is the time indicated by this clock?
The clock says 10h22
